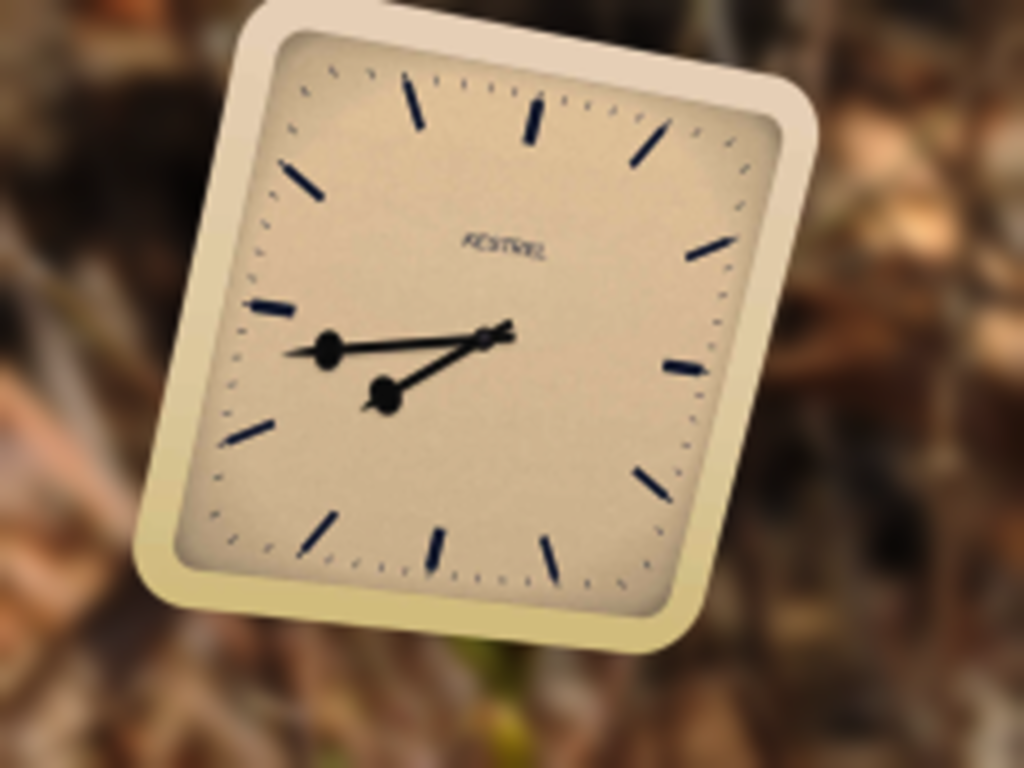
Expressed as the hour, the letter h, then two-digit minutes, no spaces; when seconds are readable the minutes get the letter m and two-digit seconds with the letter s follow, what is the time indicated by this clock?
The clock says 7h43
